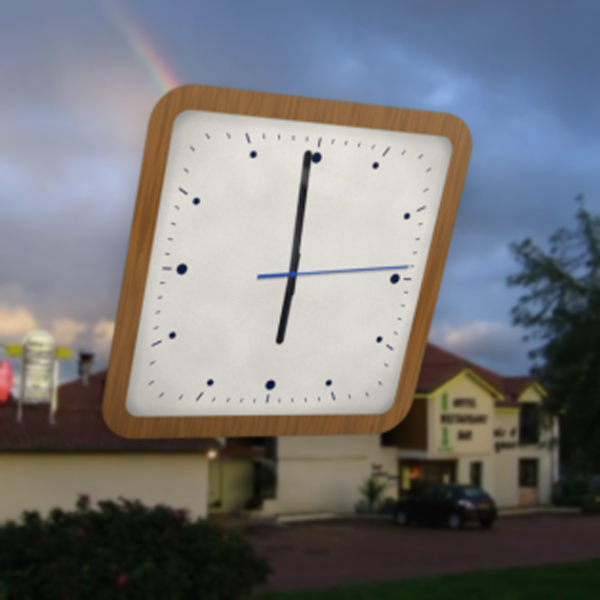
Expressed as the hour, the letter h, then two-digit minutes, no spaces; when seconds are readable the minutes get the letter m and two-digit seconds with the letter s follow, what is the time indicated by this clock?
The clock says 5h59m14s
